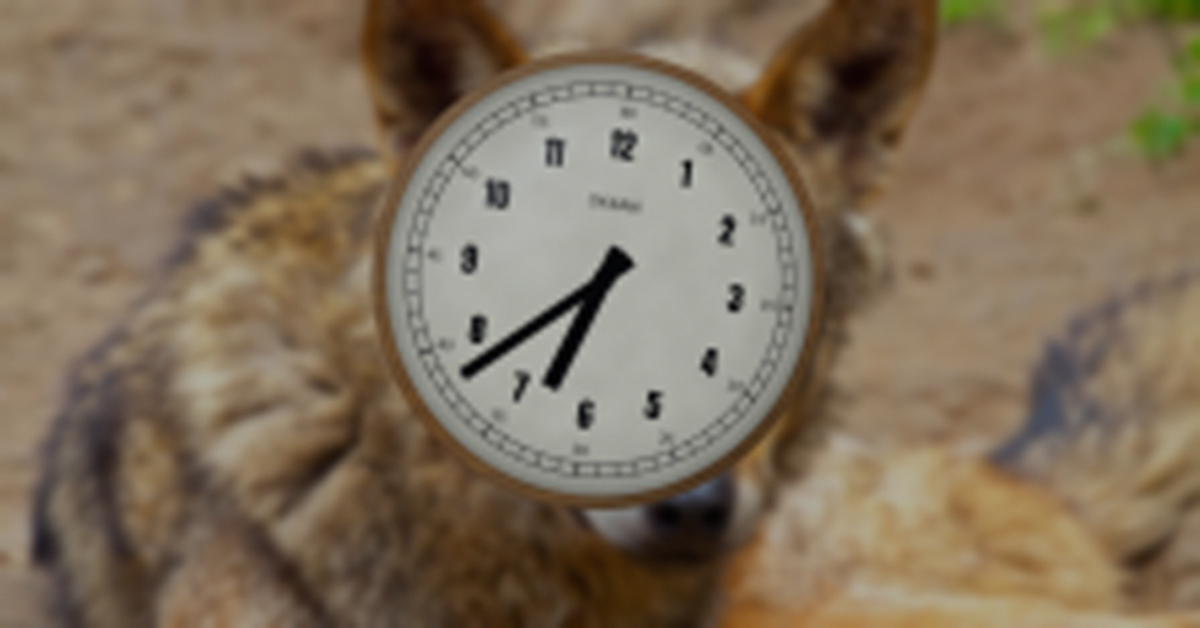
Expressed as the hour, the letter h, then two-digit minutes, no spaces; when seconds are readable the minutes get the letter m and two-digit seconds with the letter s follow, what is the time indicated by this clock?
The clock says 6h38
